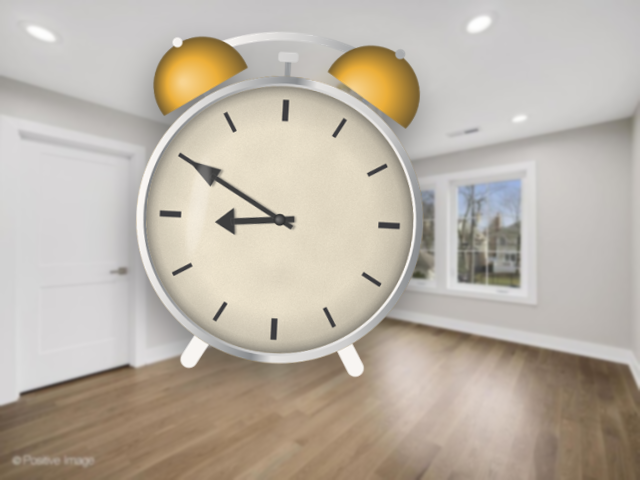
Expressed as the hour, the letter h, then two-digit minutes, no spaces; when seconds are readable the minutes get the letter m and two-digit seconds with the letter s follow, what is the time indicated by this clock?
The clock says 8h50
